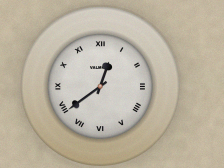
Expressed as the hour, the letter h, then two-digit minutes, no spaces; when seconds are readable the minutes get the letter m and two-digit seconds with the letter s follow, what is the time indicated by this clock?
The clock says 12h39
